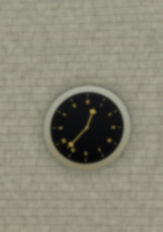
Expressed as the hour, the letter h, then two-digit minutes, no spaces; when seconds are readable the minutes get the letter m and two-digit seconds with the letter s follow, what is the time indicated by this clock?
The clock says 12h37
